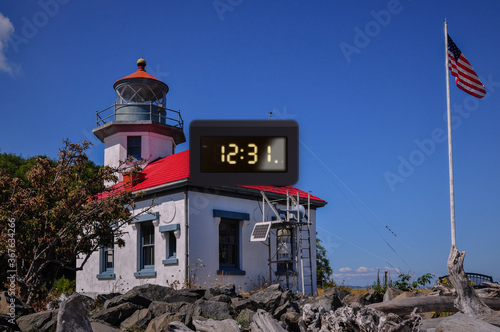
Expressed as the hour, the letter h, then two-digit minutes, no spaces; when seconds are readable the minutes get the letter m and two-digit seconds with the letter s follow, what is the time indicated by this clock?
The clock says 12h31
